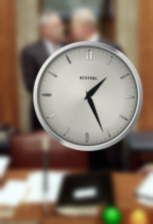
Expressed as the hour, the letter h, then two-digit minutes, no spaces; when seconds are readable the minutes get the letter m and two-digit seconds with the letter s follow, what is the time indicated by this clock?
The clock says 1h26
